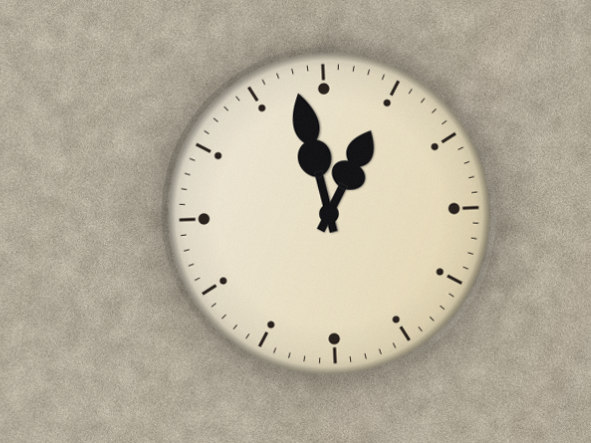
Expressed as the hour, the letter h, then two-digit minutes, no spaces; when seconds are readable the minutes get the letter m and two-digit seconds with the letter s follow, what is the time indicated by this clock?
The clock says 12h58
